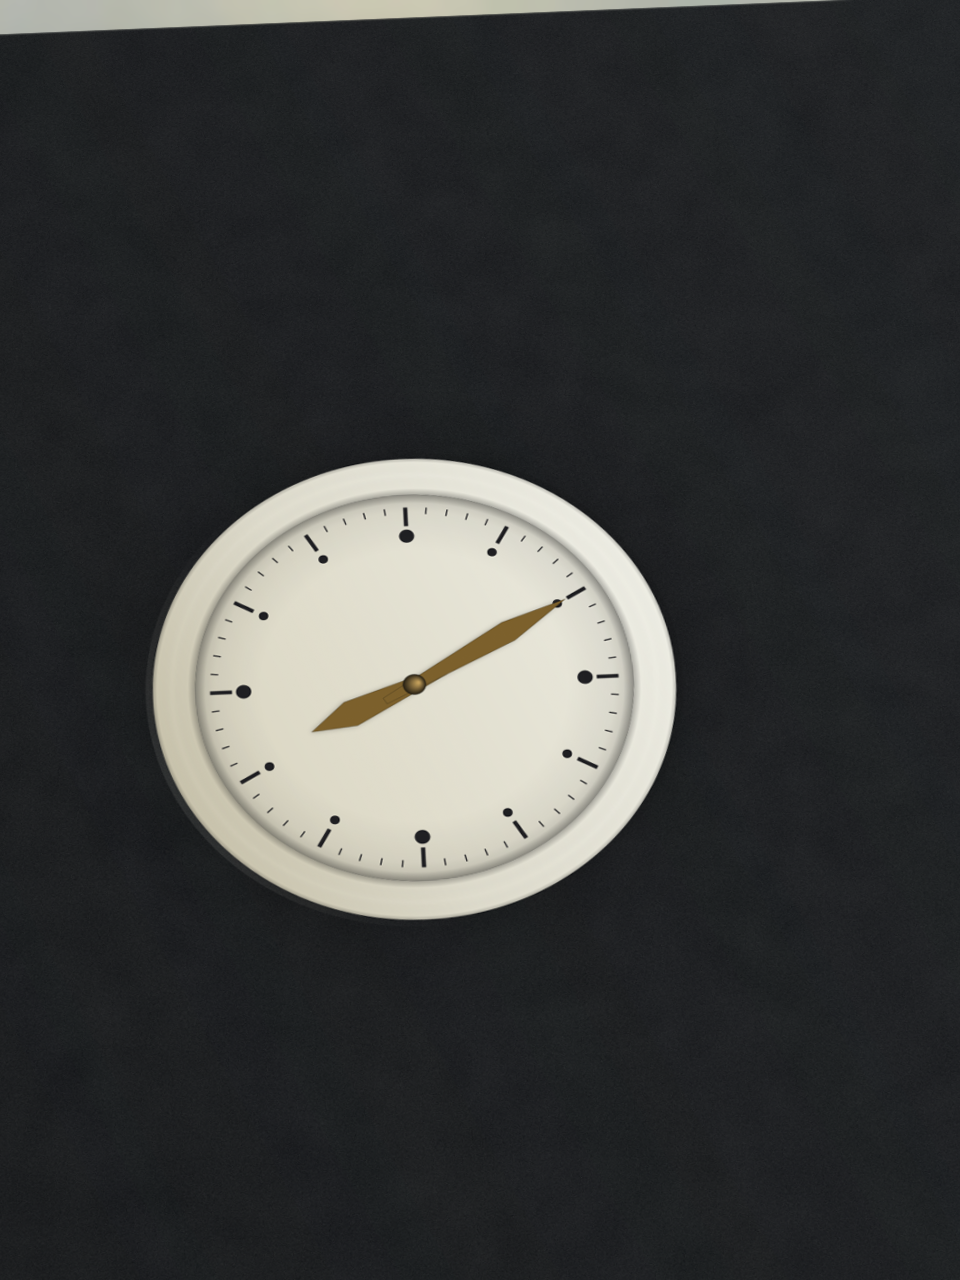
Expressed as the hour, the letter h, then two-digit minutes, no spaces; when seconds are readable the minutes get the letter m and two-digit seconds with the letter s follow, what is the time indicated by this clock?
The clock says 8h10
